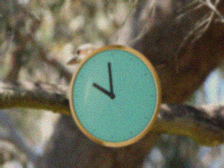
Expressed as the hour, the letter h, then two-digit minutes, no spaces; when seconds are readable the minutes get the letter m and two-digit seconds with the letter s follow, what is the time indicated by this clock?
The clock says 9h59
